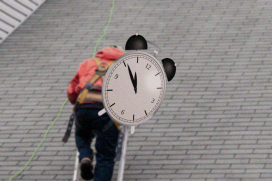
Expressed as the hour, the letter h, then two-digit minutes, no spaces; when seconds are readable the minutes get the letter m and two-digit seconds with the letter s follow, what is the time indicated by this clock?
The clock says 10h51
